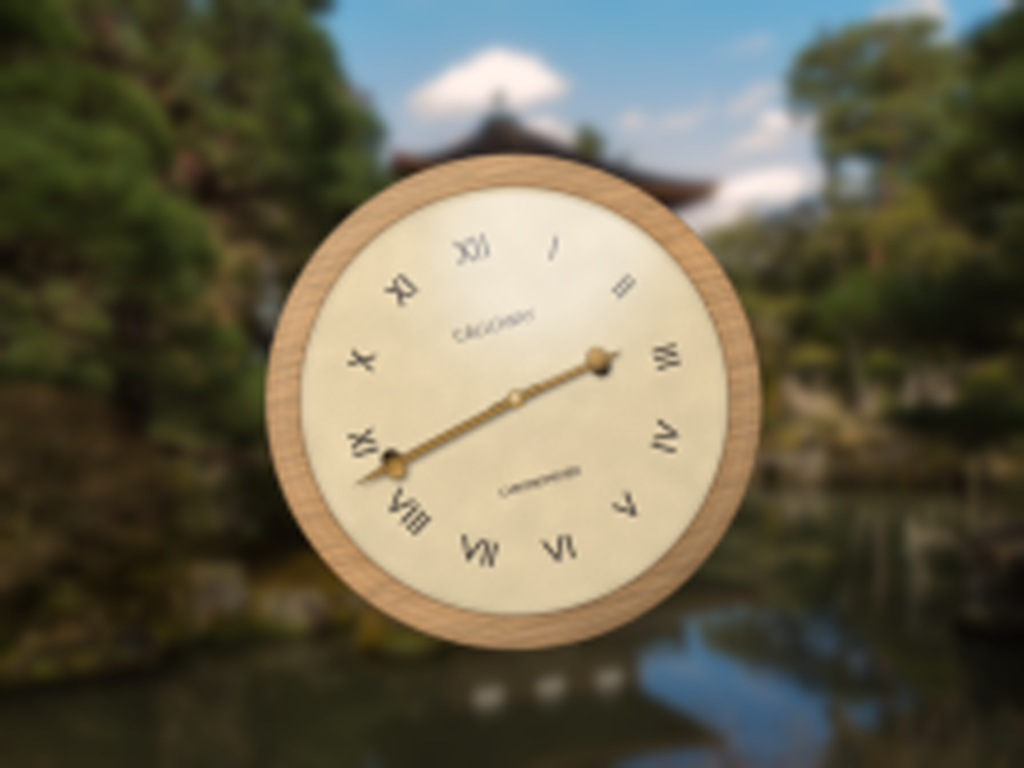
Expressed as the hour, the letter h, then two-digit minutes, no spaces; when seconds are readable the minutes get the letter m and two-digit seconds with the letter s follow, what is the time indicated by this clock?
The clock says 2h43
